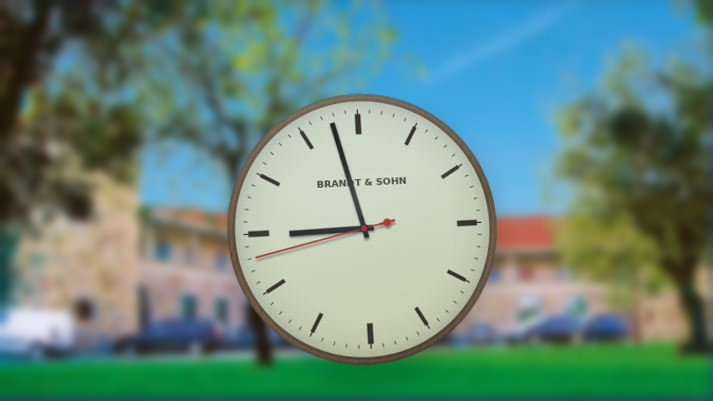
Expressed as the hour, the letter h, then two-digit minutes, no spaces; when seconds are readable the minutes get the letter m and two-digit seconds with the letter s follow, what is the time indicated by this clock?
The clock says 8h57m43s
